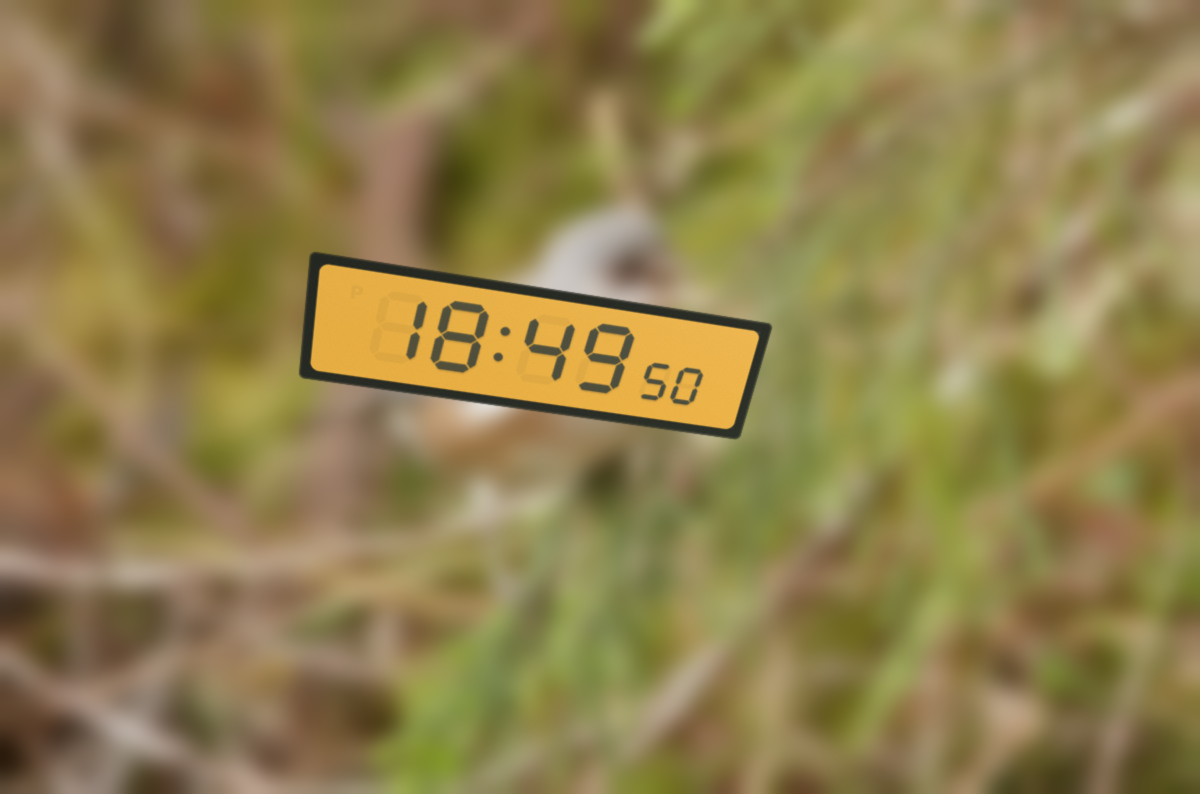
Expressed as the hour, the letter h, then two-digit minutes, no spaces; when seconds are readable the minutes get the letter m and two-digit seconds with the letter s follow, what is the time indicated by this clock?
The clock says 18h49m50s
